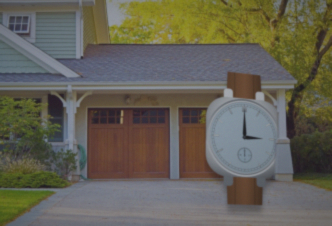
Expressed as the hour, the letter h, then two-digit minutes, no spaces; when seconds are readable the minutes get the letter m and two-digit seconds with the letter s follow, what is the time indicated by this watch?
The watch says 3h00
